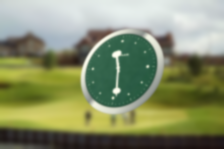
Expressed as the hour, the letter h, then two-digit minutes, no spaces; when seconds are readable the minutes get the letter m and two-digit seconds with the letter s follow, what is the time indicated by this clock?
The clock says 11h29
